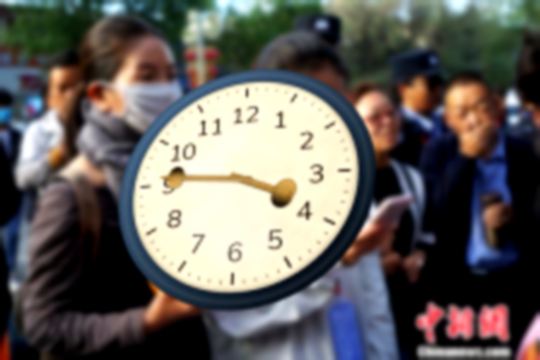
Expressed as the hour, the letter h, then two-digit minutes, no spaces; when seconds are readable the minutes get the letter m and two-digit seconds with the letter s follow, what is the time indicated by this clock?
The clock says 3h46
